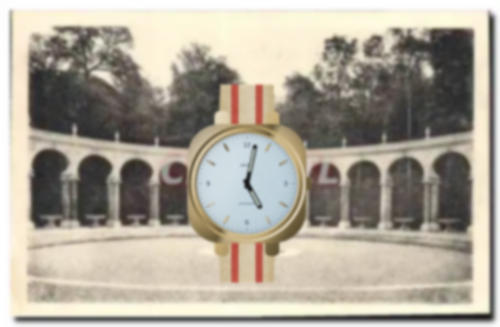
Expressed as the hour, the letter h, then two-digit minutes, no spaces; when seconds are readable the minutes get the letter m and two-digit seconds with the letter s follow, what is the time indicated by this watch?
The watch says 5h02
